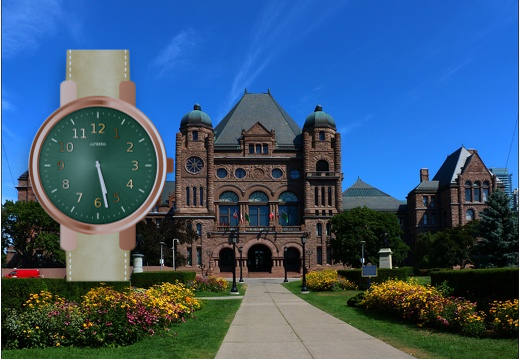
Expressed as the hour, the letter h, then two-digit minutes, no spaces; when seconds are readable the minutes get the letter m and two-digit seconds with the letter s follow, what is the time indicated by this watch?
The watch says 5h28
